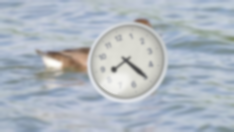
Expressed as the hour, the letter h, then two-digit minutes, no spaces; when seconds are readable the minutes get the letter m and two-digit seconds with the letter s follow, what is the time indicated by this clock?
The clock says 8h25
